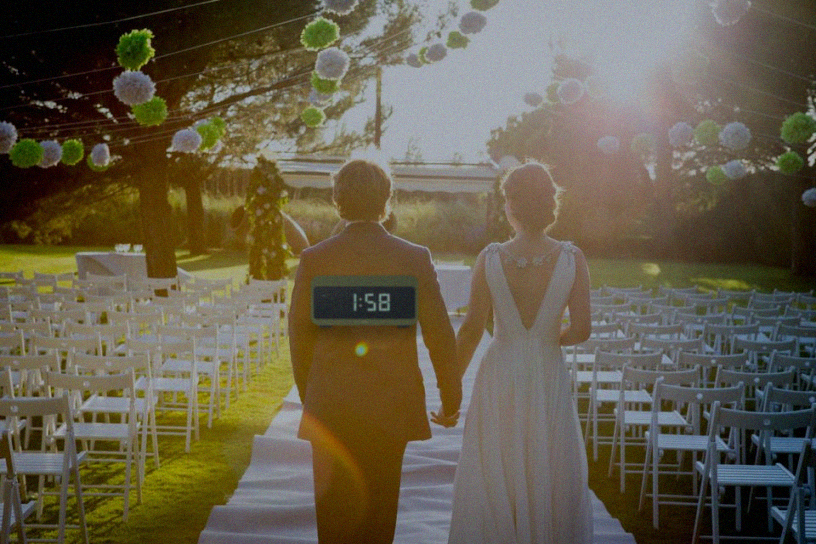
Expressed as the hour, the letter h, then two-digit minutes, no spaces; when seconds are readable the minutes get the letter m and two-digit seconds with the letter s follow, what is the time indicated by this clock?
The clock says 1h58
